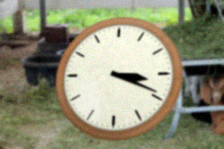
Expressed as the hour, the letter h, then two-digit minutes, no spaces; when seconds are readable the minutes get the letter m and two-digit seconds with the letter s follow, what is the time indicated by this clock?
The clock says 3h19
